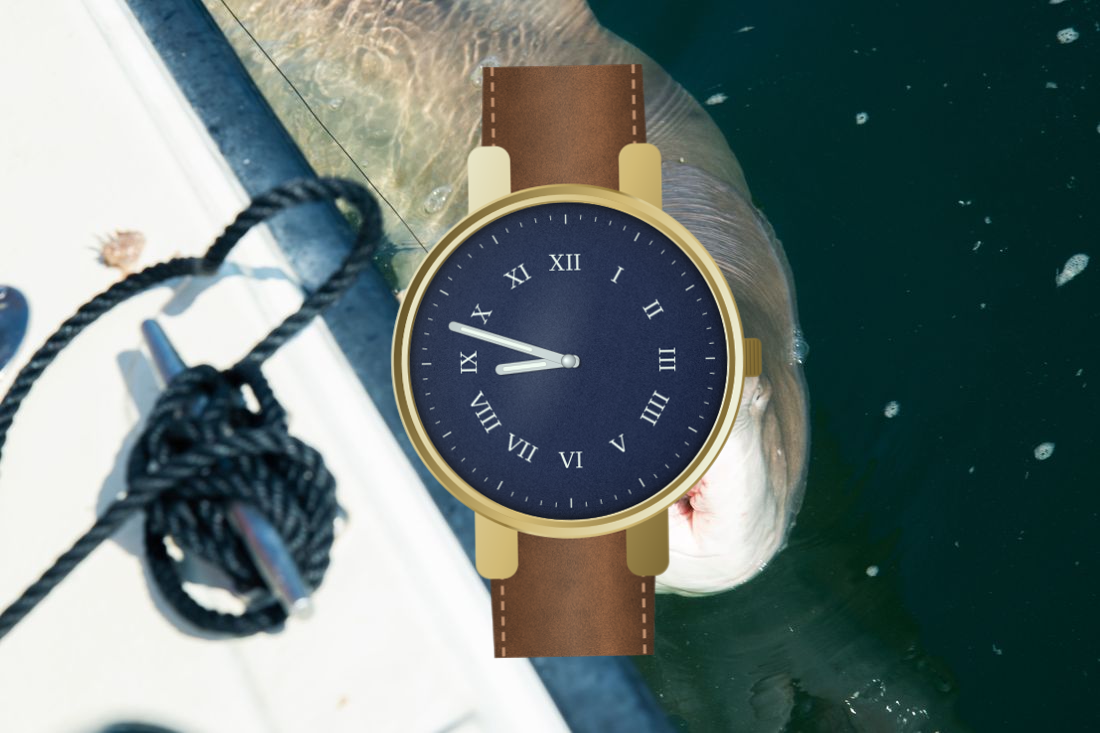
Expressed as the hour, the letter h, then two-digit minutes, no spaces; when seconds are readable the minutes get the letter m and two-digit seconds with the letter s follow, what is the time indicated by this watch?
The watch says 8h48
